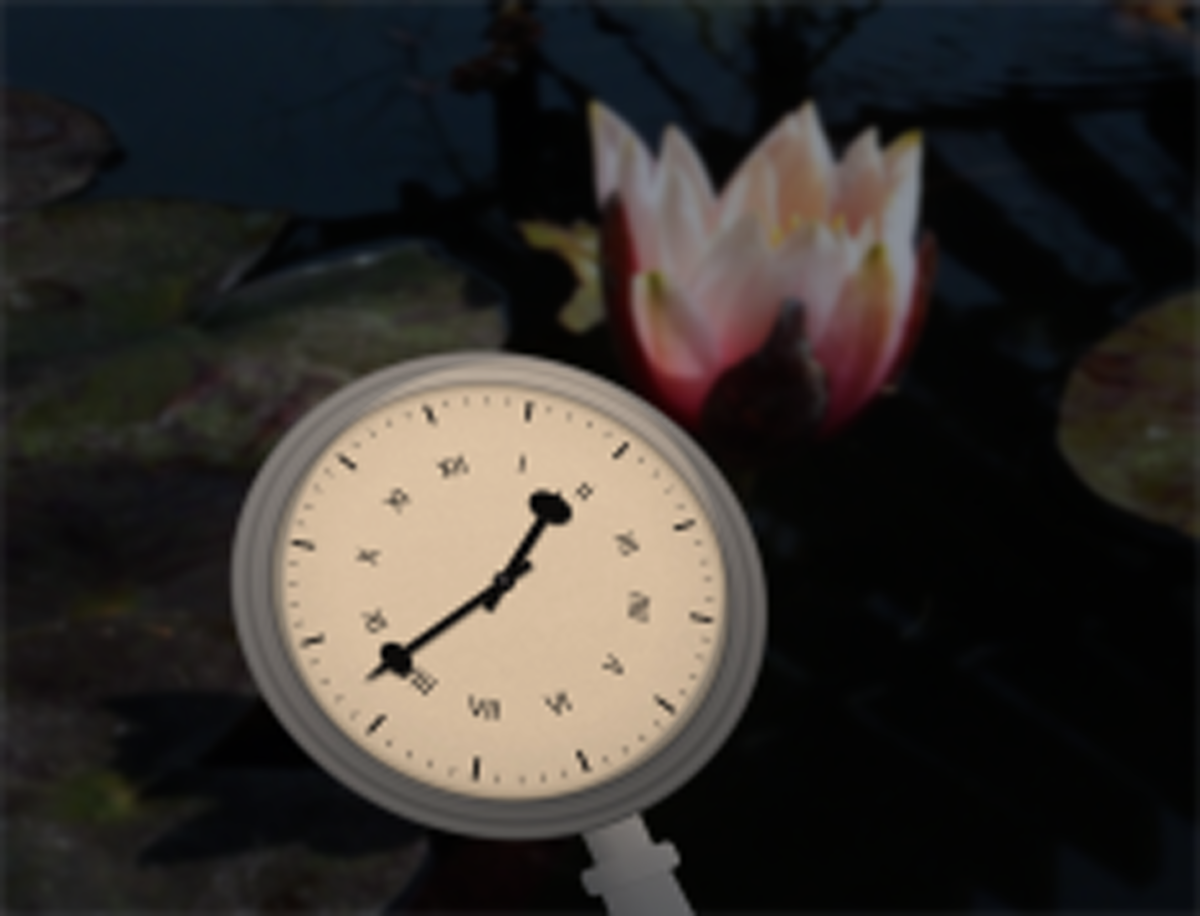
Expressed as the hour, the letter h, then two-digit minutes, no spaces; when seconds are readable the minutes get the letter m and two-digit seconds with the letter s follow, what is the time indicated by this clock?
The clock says 1h42
